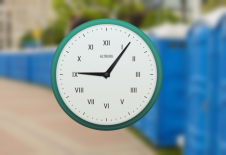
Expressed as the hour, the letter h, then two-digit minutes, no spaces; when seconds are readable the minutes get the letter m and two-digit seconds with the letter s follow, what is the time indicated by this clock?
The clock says 9h06
